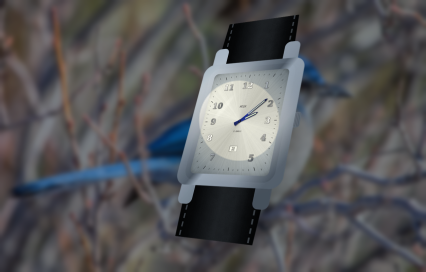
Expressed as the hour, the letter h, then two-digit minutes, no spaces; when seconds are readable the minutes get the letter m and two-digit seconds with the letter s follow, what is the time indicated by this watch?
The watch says 2h08
